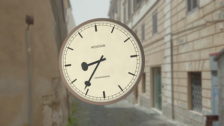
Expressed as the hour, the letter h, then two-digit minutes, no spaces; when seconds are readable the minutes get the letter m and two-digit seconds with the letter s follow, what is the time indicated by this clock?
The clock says 8h36
